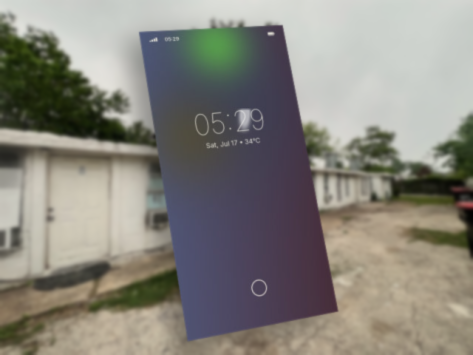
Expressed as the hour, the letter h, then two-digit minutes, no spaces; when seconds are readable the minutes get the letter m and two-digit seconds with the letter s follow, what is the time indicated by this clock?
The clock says 5h29
